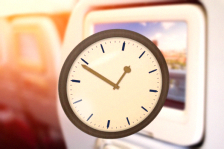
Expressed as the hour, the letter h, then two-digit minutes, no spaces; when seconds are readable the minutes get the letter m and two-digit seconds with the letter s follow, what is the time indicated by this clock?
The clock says 12h49
